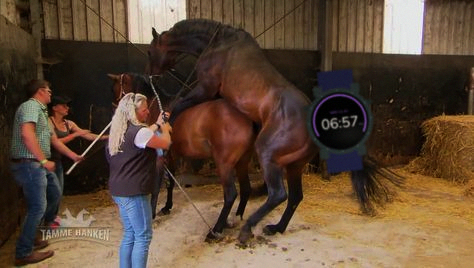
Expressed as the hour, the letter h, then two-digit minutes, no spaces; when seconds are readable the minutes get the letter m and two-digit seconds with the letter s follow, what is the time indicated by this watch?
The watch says 6h57
